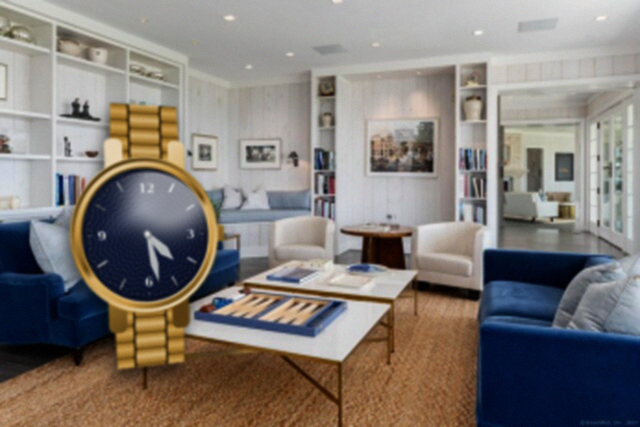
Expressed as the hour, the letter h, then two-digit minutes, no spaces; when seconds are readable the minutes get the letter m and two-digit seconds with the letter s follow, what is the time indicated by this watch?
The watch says 4h28
